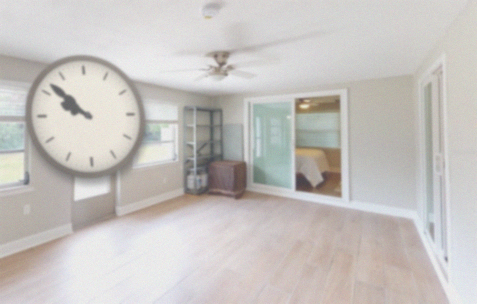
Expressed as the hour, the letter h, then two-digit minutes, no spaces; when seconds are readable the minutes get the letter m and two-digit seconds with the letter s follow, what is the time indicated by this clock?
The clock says 9h52
